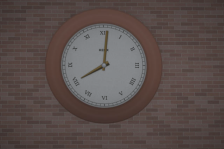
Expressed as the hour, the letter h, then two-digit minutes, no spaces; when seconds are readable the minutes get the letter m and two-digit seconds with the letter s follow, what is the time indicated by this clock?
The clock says 8h01
